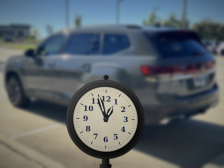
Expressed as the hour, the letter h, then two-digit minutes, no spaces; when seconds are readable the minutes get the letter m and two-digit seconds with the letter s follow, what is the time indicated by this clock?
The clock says 12h57
